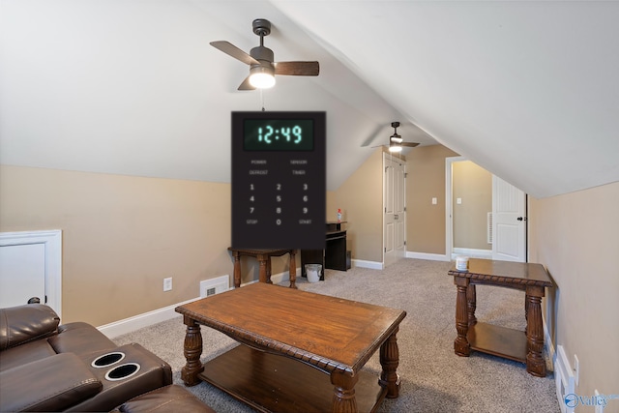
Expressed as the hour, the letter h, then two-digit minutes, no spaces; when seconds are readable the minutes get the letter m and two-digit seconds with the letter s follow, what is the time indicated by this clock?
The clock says 12h49
